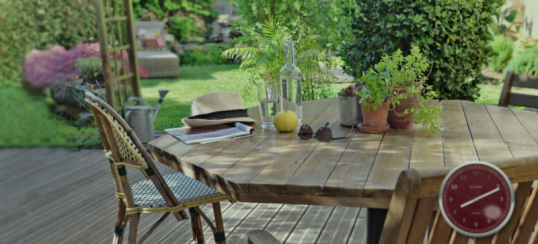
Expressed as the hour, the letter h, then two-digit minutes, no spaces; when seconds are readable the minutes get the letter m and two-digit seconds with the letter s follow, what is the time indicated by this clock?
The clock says 8h11
